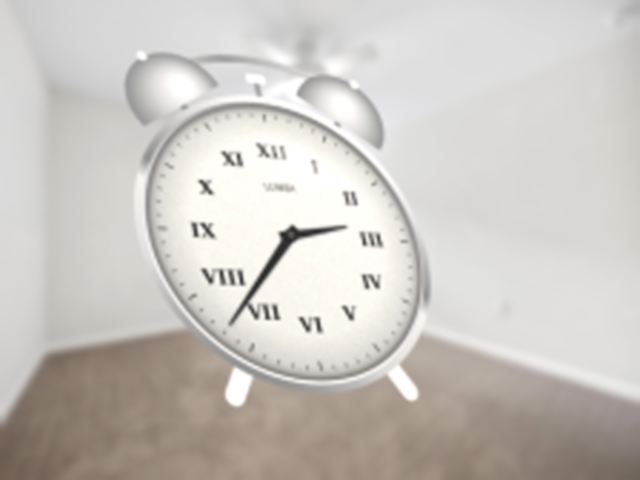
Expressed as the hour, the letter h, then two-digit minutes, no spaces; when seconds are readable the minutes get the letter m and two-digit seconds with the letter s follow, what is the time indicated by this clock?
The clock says 2h37
